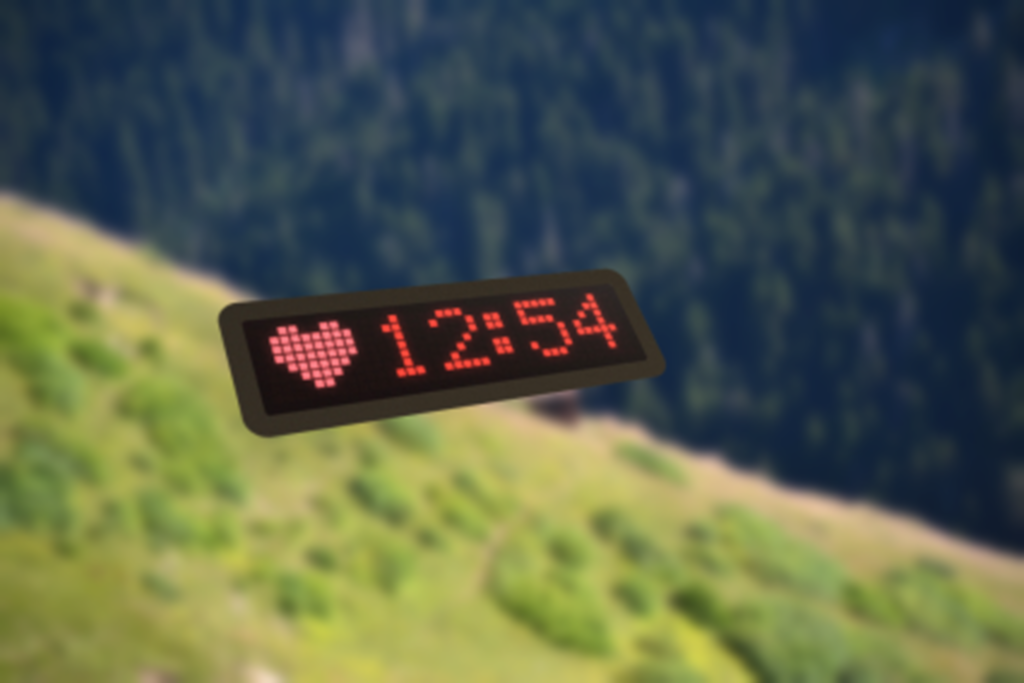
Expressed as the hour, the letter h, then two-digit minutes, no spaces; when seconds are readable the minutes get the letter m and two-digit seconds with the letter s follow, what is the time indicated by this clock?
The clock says 12h54
